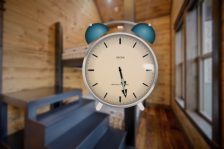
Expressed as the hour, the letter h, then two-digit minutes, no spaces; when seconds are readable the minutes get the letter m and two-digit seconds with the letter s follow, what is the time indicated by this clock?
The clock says 5h28
